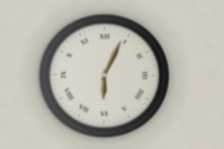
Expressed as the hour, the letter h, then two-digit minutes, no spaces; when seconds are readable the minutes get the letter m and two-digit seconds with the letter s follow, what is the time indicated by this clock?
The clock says 6h04
